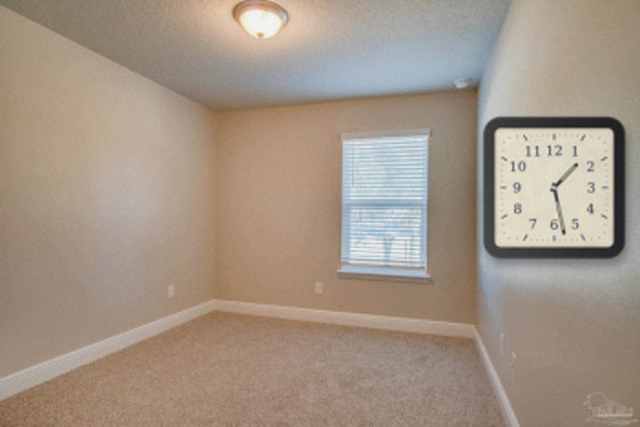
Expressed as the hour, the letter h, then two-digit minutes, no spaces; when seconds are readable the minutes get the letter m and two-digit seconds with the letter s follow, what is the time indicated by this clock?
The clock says 1h28
